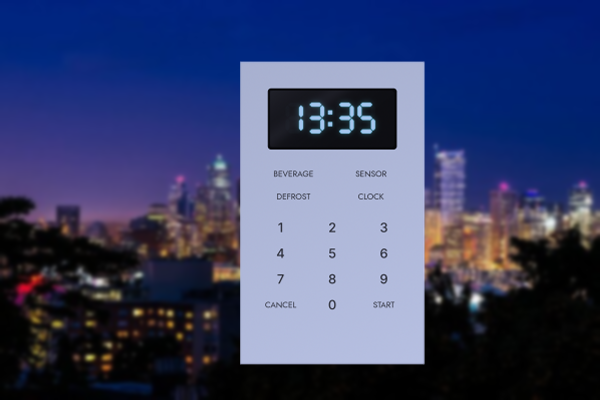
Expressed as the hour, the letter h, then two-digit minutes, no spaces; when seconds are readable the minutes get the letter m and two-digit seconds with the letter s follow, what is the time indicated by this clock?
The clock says 13h35
